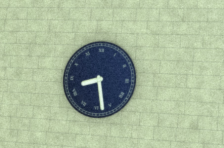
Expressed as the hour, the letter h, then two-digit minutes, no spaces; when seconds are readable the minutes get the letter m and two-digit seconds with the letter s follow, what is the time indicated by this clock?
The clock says 8h28
